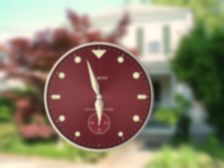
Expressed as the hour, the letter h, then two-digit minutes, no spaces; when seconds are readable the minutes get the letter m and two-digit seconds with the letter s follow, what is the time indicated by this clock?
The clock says 5h57
